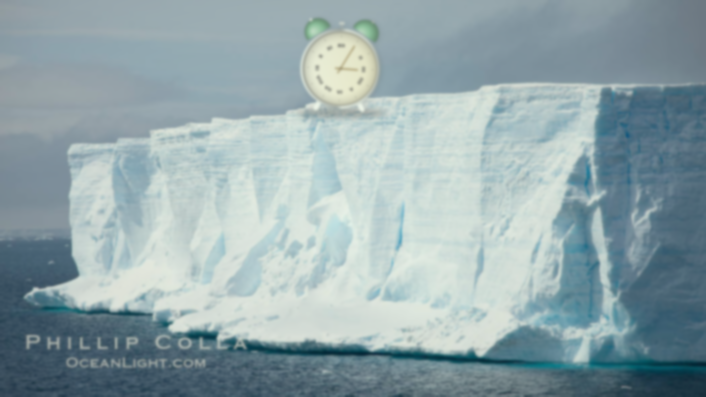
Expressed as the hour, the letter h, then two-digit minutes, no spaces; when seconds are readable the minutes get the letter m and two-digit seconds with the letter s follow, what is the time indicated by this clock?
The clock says 3h05
